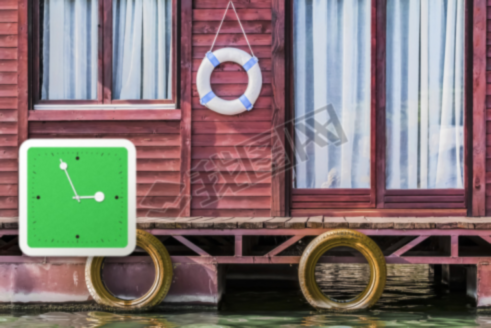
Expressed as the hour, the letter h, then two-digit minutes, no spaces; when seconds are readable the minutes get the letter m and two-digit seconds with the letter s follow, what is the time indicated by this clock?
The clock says 2h56
